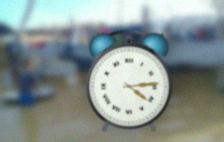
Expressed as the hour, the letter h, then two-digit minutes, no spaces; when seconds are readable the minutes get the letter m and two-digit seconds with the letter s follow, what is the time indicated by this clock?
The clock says 4h14
